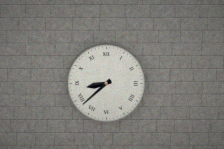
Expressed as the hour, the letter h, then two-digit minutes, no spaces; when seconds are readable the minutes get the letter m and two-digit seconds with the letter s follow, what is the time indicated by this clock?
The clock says 8h38
